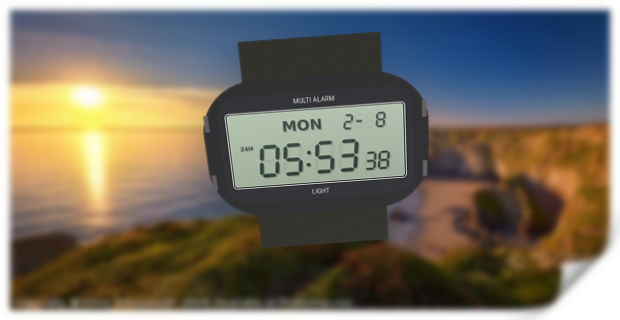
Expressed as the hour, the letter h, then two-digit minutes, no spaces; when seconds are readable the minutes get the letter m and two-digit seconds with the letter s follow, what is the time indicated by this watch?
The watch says 5h53m38s
